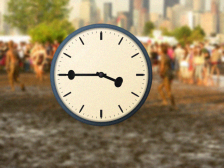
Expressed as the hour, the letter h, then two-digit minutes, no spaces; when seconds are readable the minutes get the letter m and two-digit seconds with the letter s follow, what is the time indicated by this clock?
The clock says 3h45
